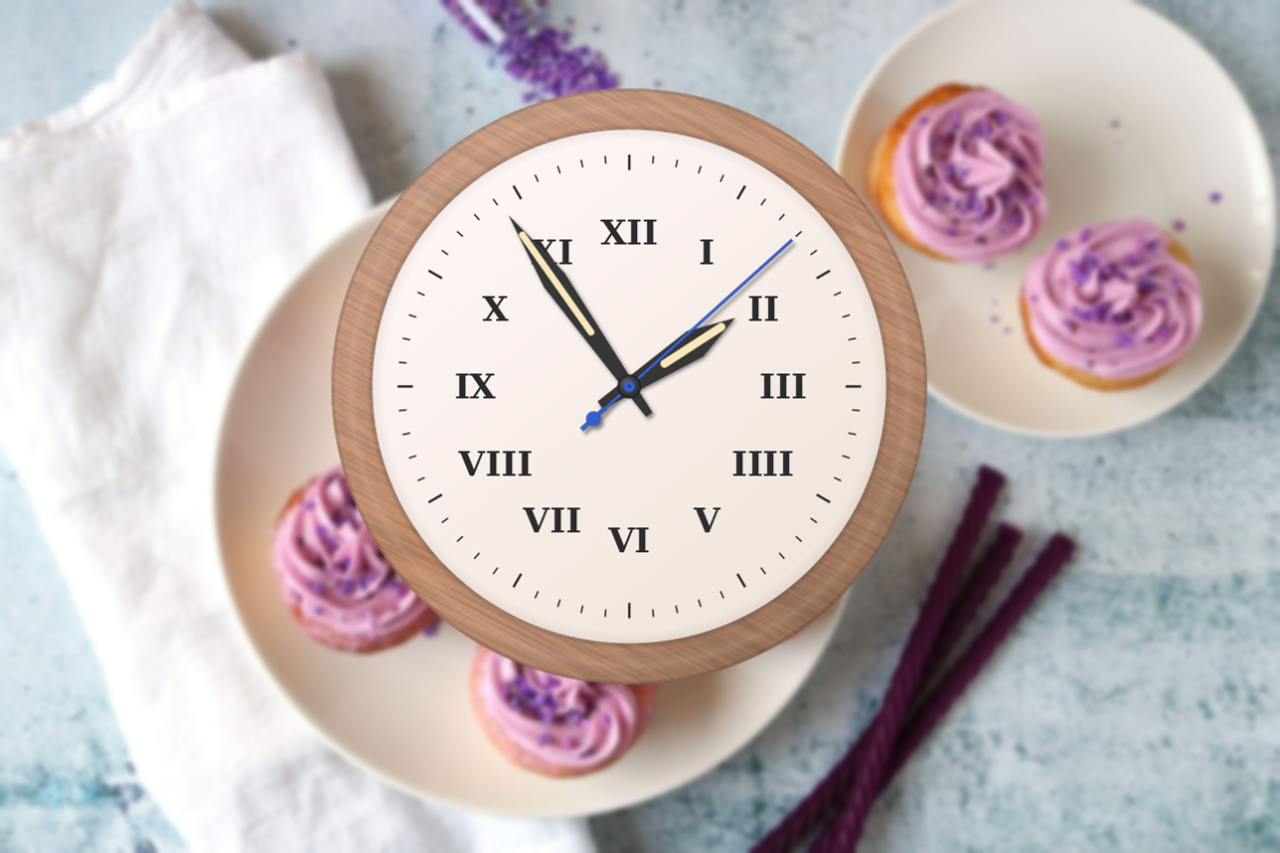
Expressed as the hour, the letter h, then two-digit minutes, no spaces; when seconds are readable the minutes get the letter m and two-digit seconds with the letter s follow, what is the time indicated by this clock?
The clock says 1h54m08s
